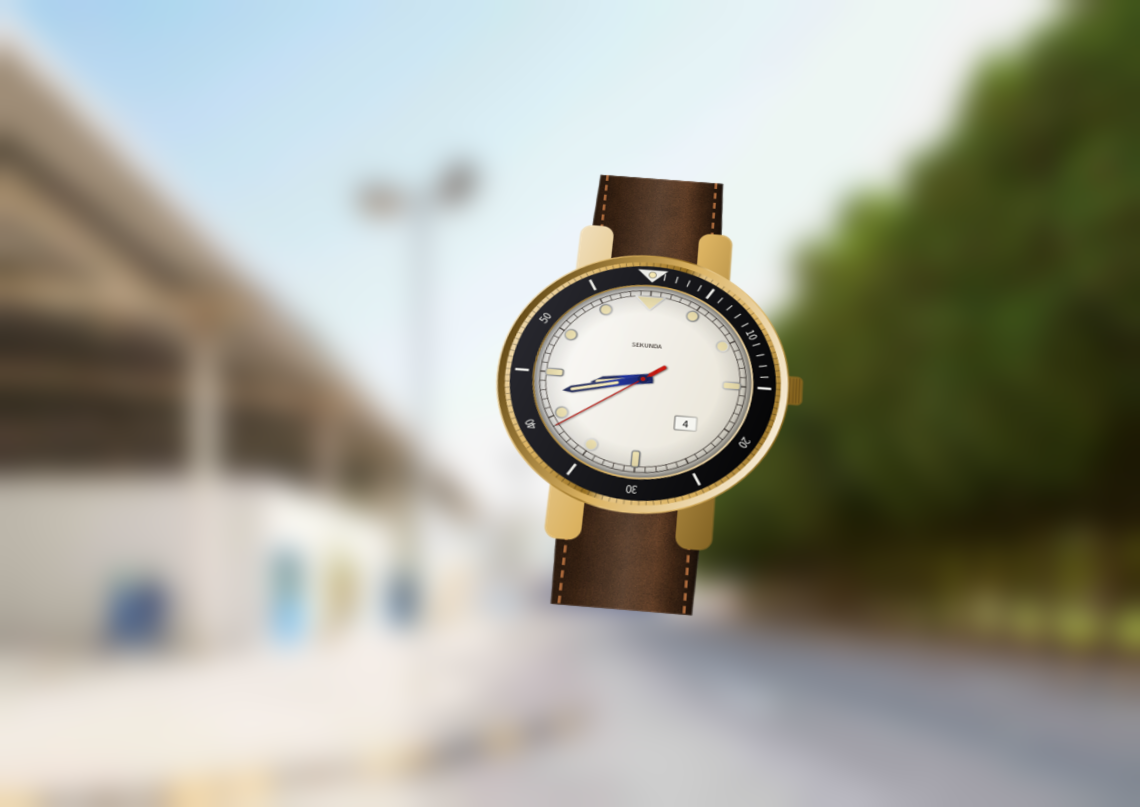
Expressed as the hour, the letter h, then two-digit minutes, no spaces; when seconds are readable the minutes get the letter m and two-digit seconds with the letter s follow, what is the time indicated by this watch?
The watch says 8h42m39s
